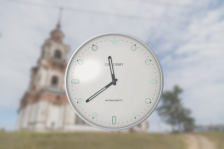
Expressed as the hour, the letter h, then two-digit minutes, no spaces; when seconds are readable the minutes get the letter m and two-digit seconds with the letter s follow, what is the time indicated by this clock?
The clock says 11h39
